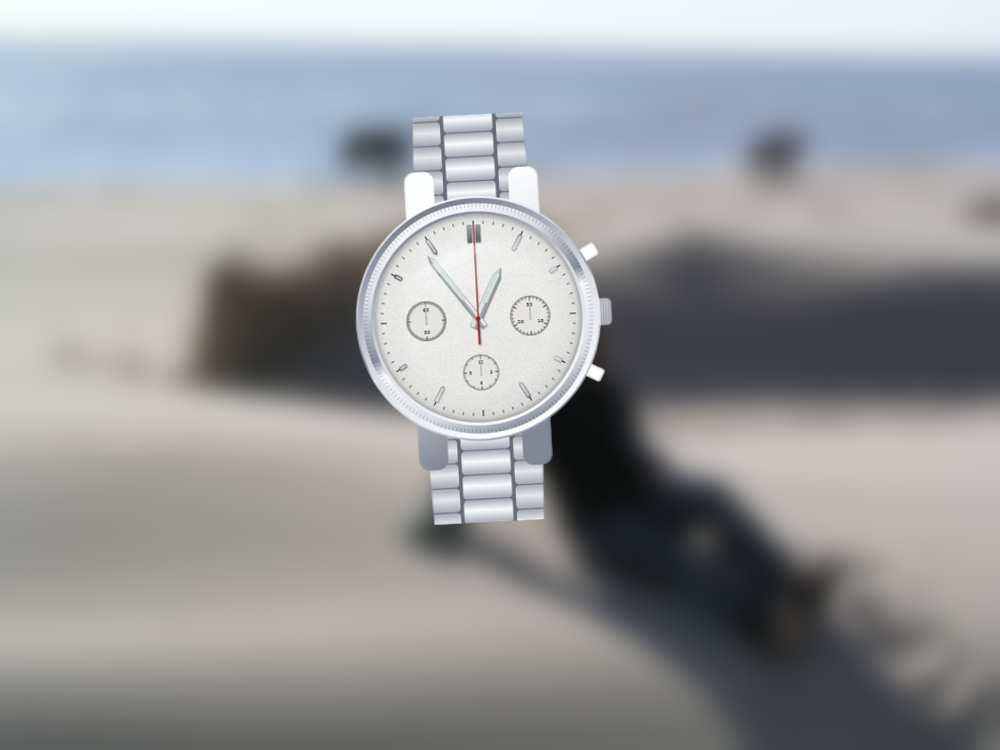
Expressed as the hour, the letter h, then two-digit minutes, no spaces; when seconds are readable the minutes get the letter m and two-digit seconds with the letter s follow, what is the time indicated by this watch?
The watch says 12h54
